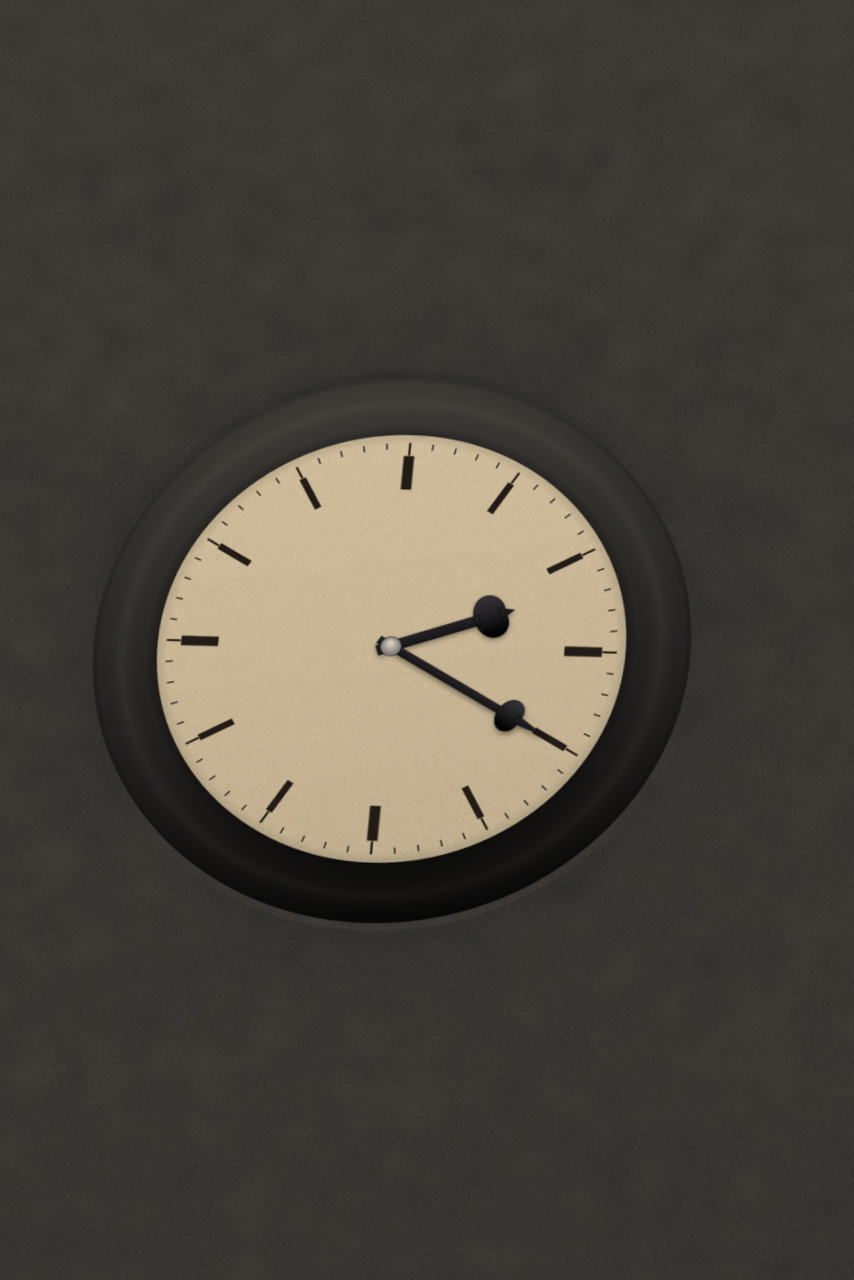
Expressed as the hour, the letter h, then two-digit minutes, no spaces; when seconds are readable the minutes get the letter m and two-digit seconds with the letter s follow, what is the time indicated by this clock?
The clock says 2h20
